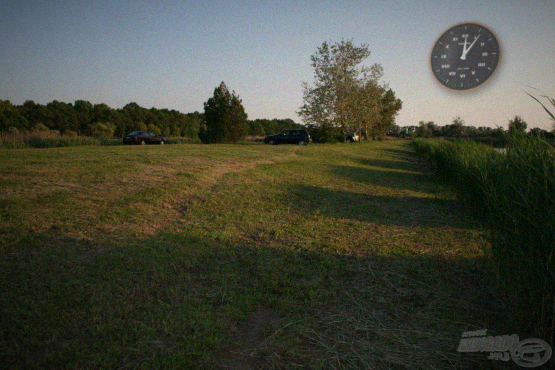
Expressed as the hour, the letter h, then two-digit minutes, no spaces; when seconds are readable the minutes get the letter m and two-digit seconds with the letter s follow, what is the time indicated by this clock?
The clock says 12h06
